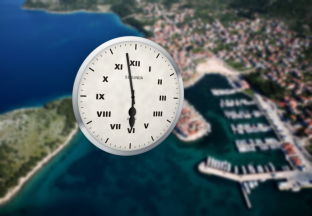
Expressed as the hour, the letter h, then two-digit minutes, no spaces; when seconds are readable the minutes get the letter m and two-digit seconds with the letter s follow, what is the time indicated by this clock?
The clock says 5h58
